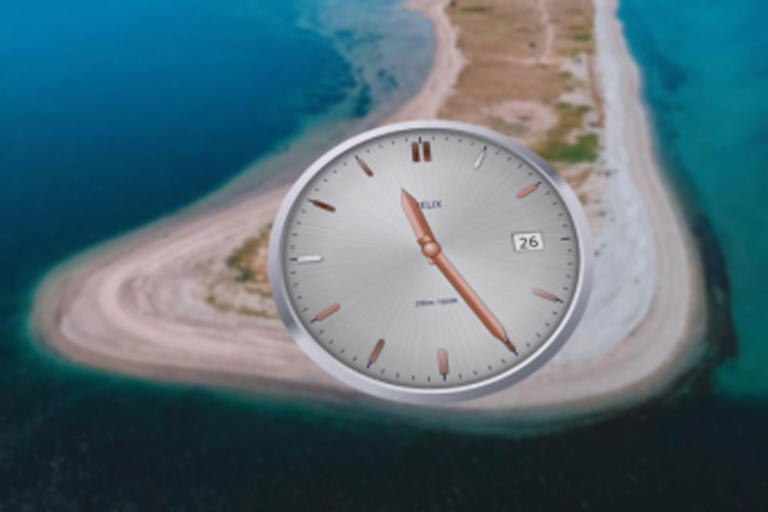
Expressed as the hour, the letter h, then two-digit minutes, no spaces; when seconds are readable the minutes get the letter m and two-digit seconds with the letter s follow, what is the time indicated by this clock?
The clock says 11h25
